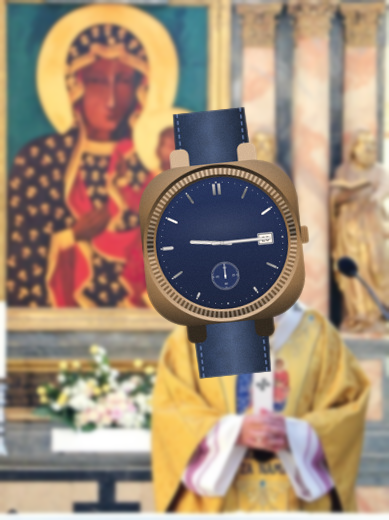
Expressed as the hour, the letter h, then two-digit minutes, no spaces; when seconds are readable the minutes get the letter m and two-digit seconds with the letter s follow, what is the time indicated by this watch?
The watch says 9h15
